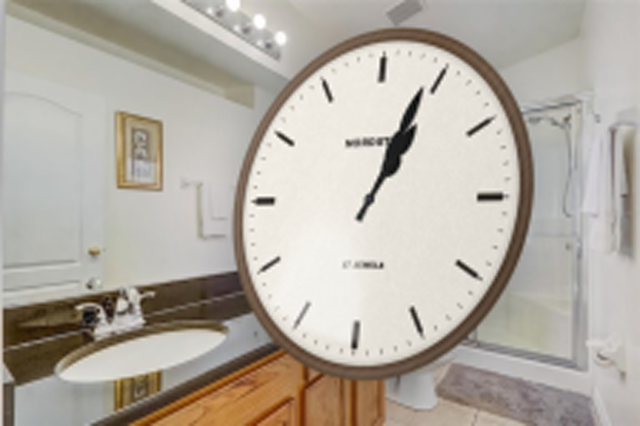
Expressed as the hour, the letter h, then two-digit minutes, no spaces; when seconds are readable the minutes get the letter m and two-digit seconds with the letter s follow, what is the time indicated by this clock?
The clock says 1h04
